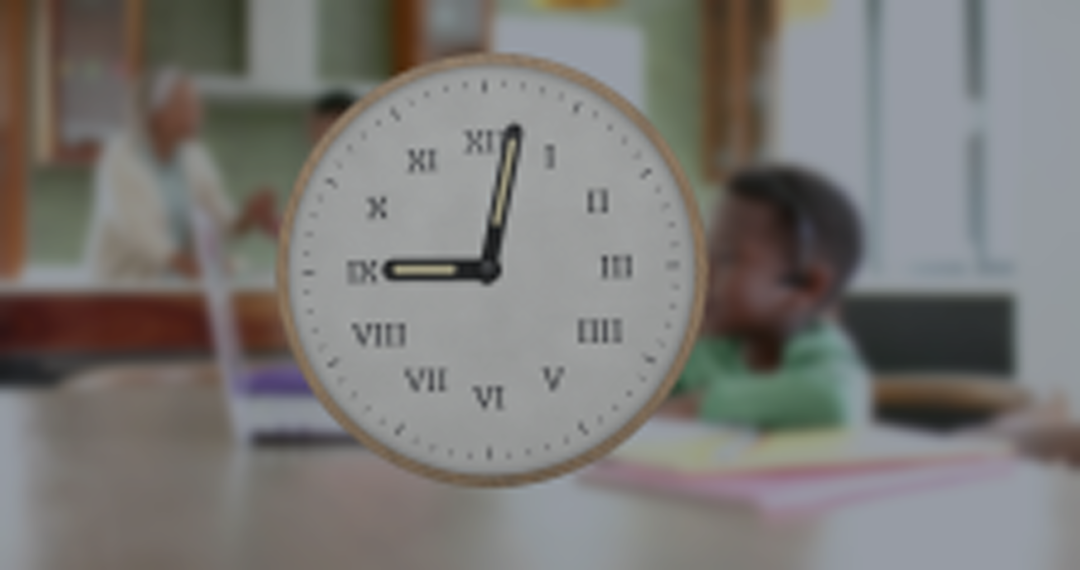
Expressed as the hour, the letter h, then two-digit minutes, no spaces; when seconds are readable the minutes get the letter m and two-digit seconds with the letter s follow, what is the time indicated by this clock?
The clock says 9h02
